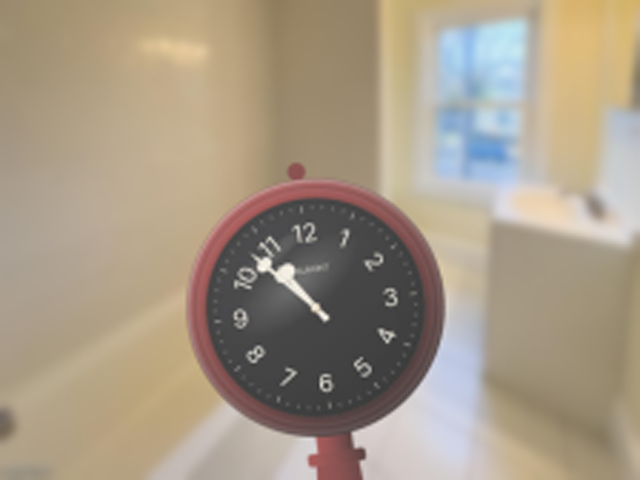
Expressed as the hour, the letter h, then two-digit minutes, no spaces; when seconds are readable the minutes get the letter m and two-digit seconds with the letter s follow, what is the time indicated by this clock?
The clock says 10h53
